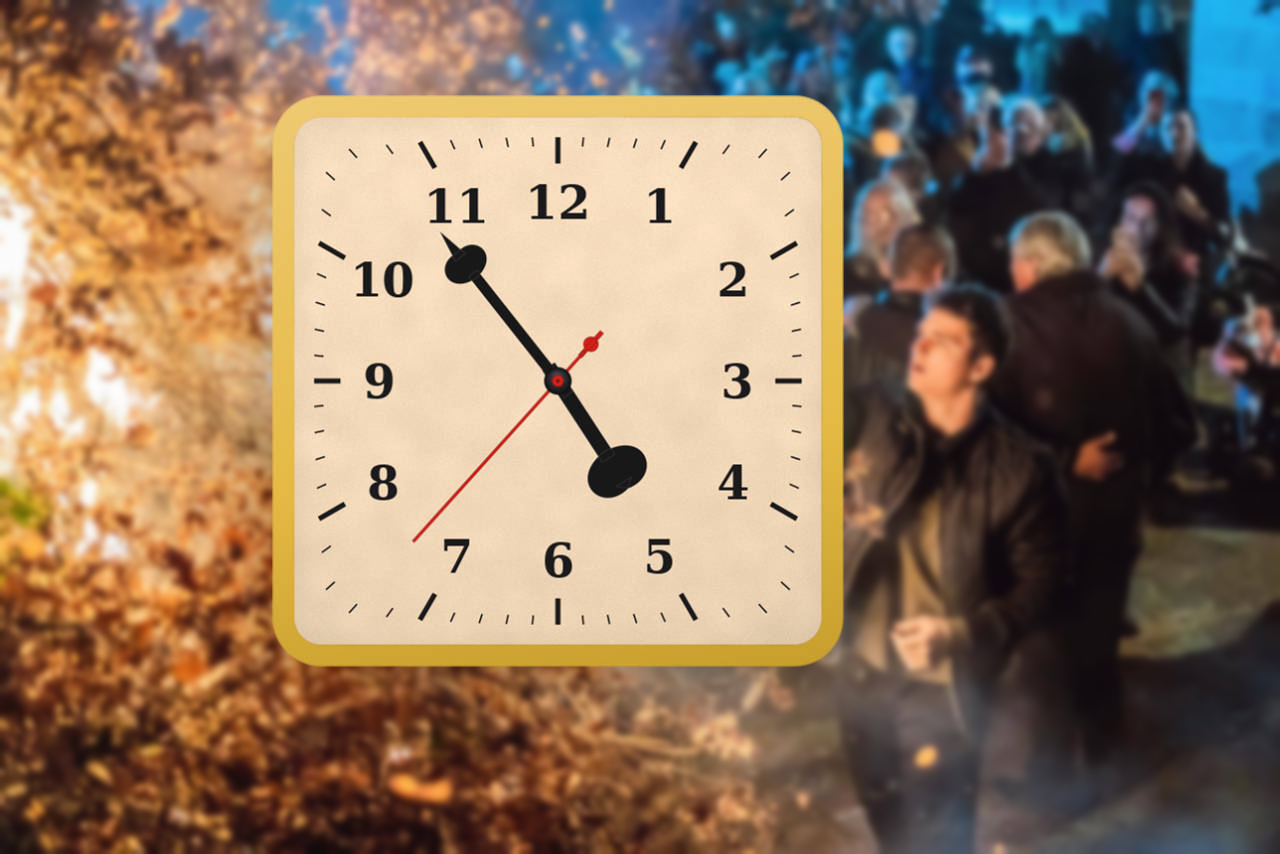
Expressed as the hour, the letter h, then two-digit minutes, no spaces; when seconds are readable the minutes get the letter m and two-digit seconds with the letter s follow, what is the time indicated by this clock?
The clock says 4h53m37s
